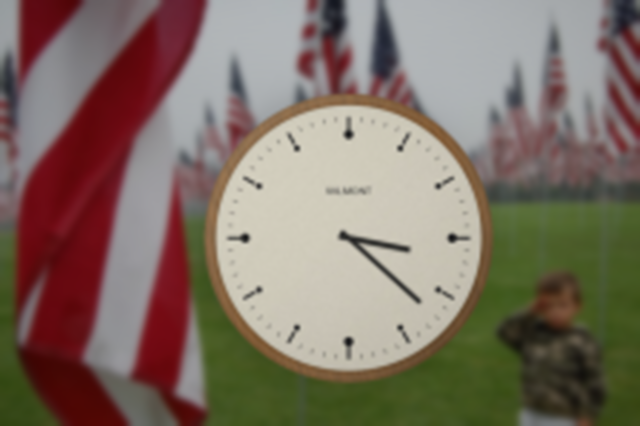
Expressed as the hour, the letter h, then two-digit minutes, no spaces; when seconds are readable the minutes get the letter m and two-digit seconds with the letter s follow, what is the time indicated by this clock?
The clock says 3h22
